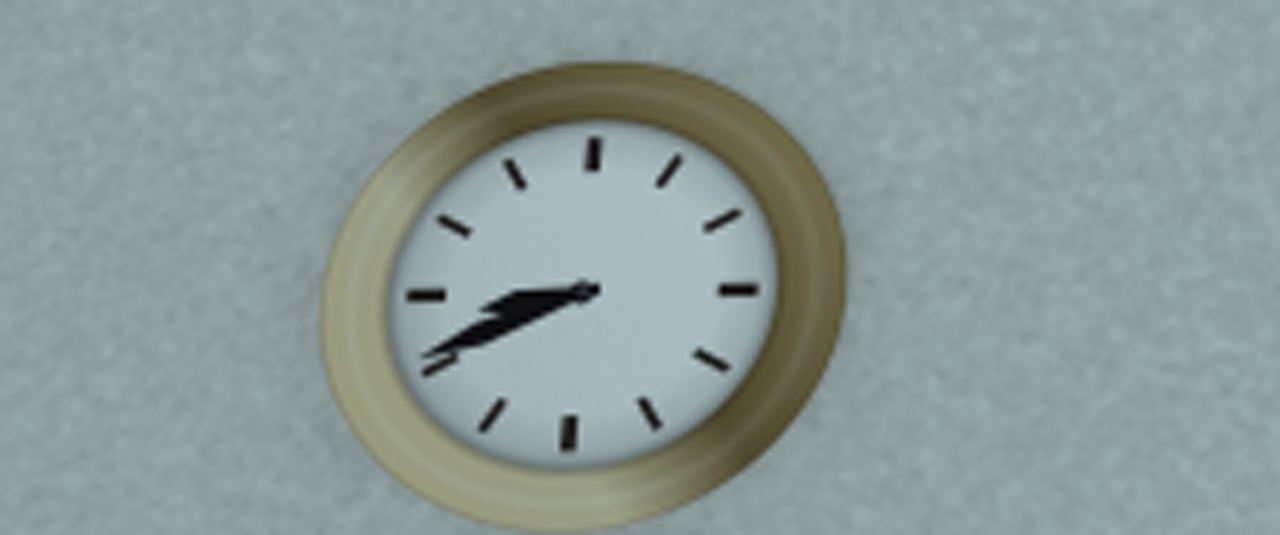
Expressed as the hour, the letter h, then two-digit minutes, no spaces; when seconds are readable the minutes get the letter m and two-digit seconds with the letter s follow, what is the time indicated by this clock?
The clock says 8h41
